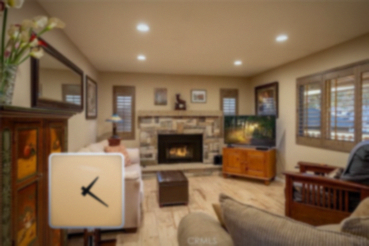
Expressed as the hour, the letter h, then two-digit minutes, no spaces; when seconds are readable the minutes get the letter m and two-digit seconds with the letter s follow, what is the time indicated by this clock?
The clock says 1h21
